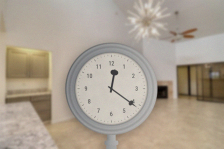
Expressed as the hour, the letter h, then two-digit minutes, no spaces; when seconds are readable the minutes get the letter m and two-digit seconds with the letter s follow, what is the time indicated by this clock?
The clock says 12h21
